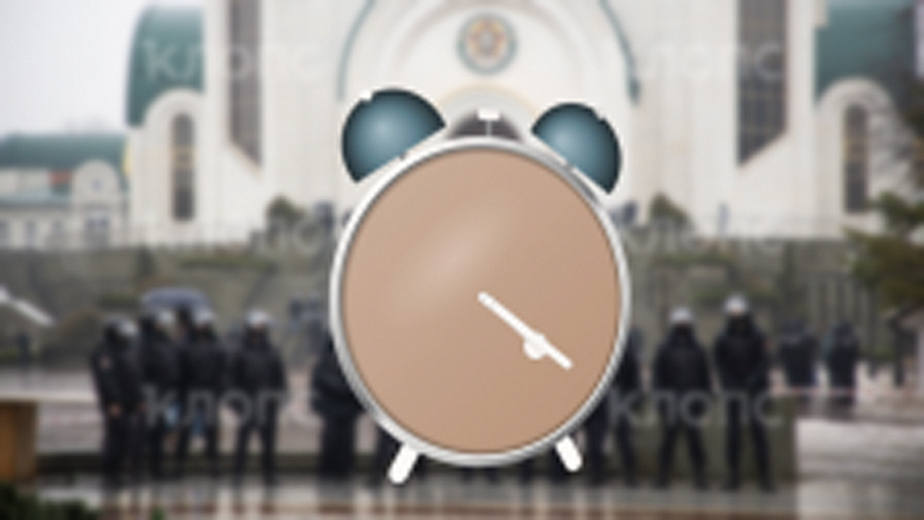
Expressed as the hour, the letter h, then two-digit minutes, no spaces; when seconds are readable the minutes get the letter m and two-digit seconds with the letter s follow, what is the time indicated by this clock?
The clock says 4h21
